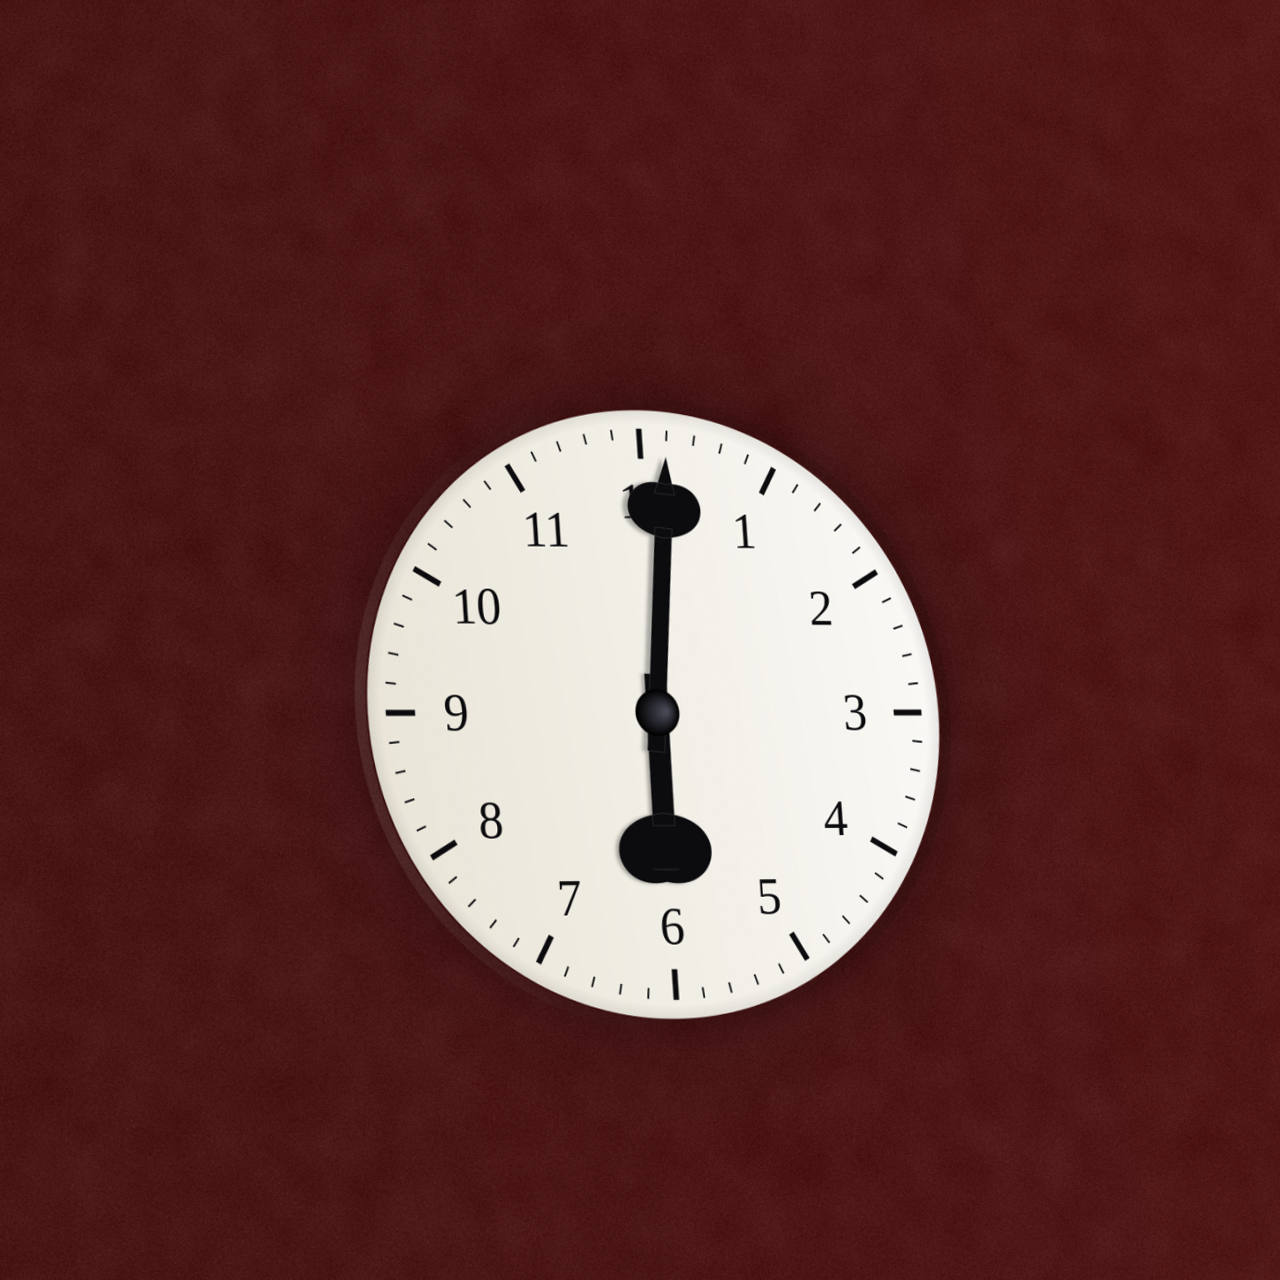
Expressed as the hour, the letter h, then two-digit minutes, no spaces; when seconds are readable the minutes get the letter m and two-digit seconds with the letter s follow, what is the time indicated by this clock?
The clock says 6h01
